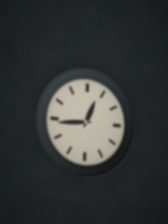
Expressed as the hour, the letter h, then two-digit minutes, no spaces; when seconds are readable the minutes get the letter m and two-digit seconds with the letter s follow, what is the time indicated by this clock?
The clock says 12h44
